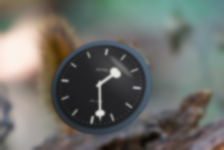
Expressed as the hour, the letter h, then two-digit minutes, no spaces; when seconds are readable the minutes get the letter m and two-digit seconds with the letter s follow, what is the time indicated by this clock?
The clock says 1h28
